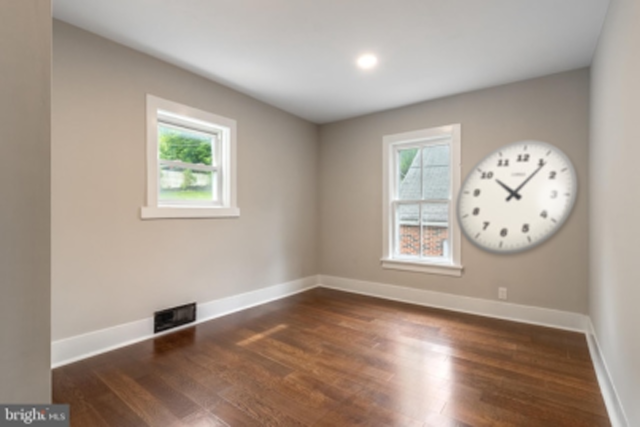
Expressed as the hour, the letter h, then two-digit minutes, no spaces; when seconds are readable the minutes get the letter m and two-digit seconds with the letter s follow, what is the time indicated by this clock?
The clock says 10h06
